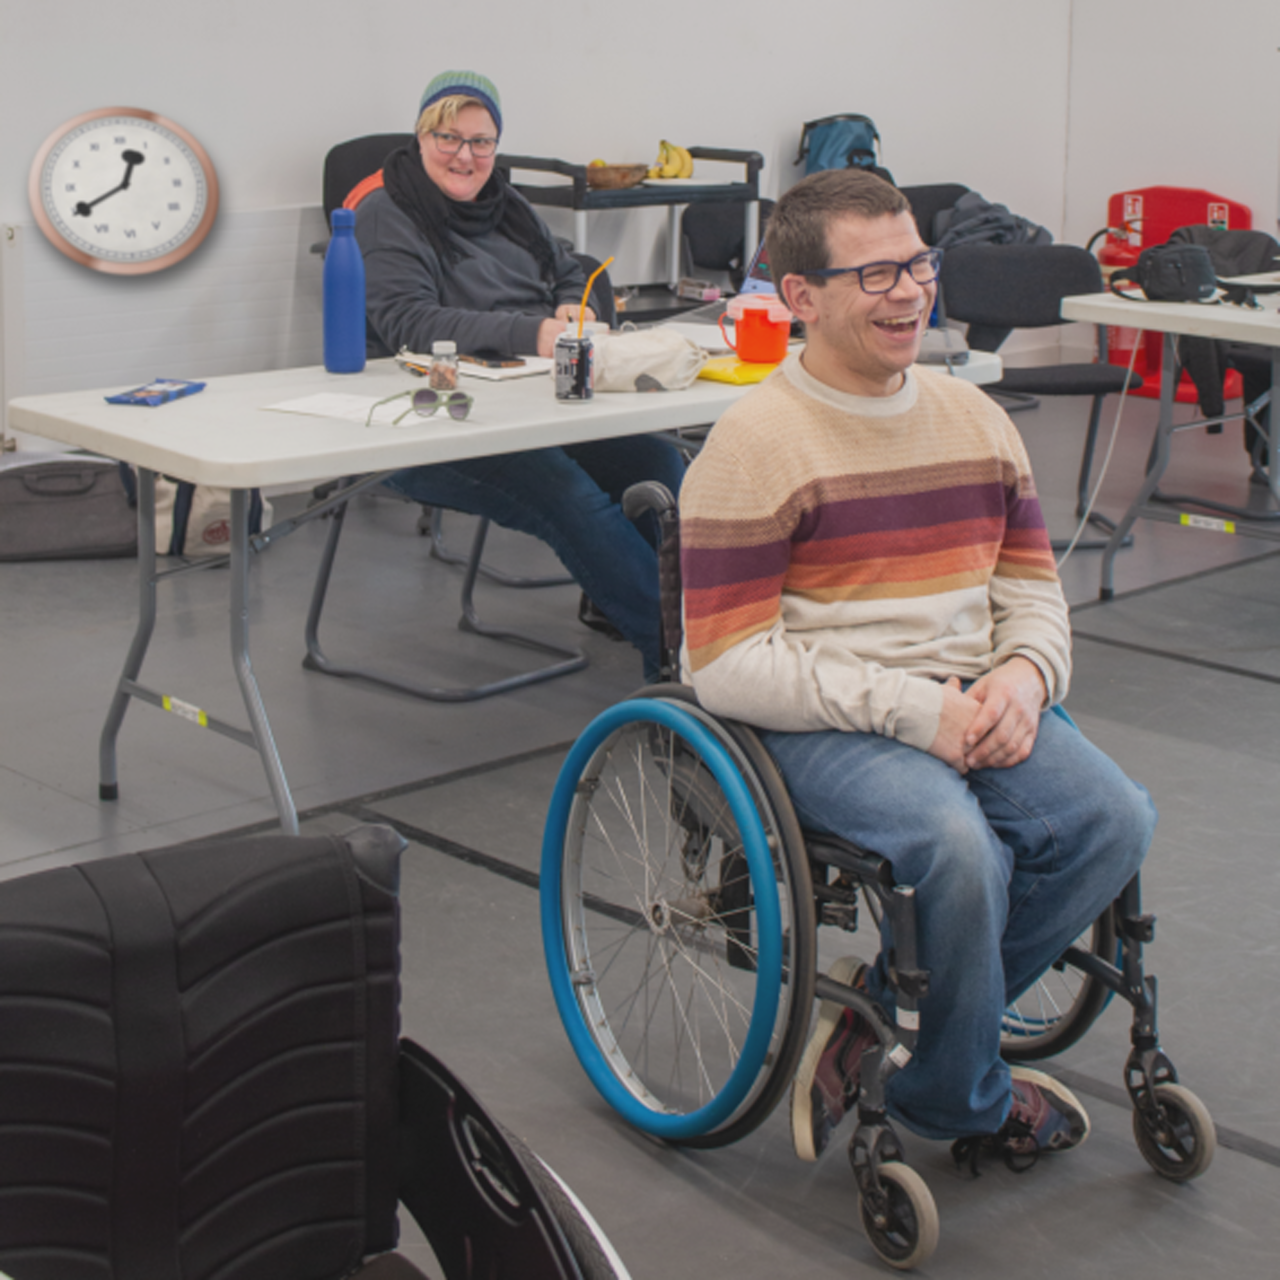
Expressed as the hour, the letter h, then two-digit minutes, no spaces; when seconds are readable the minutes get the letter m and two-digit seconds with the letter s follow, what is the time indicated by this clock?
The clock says 12h40
